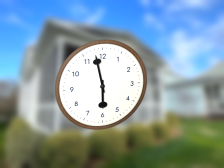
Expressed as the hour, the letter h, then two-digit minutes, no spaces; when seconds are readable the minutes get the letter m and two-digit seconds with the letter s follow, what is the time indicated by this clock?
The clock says 5h58
